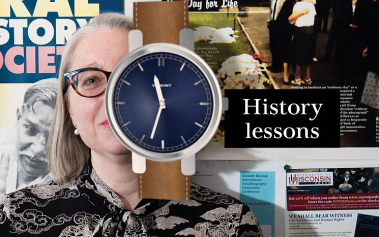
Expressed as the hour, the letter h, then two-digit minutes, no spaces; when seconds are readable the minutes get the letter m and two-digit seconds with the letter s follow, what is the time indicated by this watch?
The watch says 11h33
